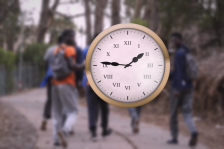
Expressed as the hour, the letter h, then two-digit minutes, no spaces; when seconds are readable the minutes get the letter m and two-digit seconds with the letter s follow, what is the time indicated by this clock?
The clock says 1h46
